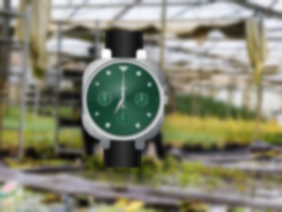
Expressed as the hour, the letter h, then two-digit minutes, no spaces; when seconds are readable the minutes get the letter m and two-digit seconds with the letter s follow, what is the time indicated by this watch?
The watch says 7h00
